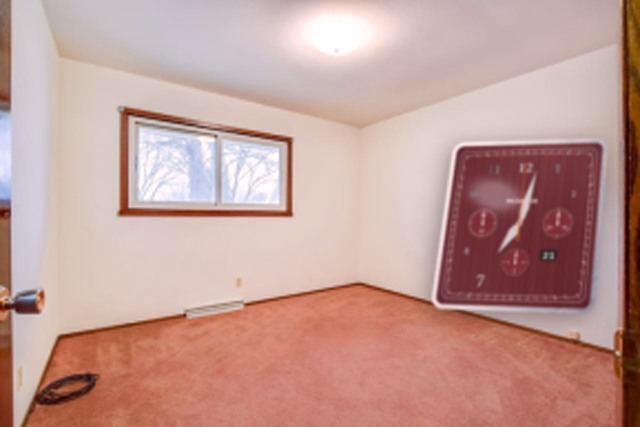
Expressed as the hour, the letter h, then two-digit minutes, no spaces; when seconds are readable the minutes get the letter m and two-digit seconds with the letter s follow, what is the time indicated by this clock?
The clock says 7h02
